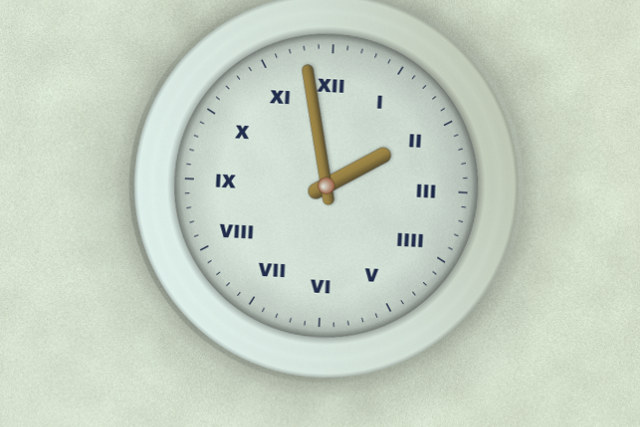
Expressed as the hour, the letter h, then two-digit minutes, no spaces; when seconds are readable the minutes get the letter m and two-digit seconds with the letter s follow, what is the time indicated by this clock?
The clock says 1h58
